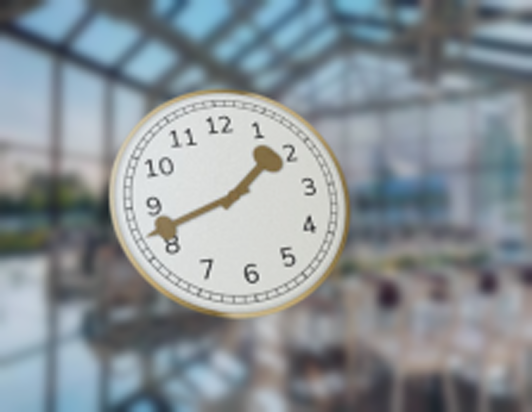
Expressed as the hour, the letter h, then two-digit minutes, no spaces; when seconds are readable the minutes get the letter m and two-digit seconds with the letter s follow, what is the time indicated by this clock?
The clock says 1h42
